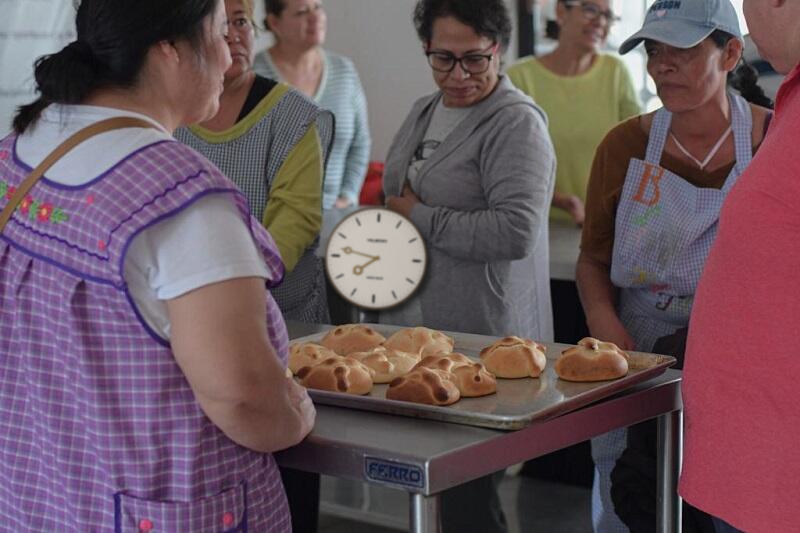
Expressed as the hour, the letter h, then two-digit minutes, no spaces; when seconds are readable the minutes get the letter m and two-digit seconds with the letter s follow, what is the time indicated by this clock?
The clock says 7h47
